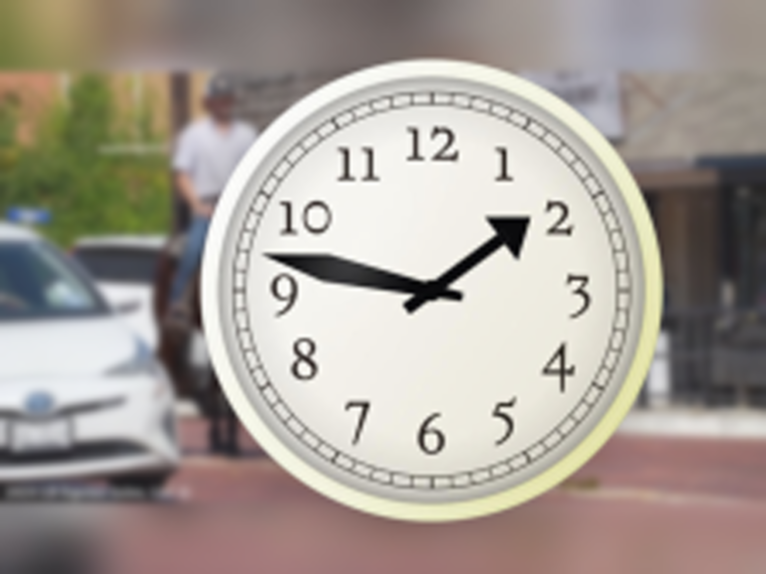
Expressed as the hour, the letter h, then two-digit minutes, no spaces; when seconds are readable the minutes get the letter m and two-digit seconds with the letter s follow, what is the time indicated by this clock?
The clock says 1h47
